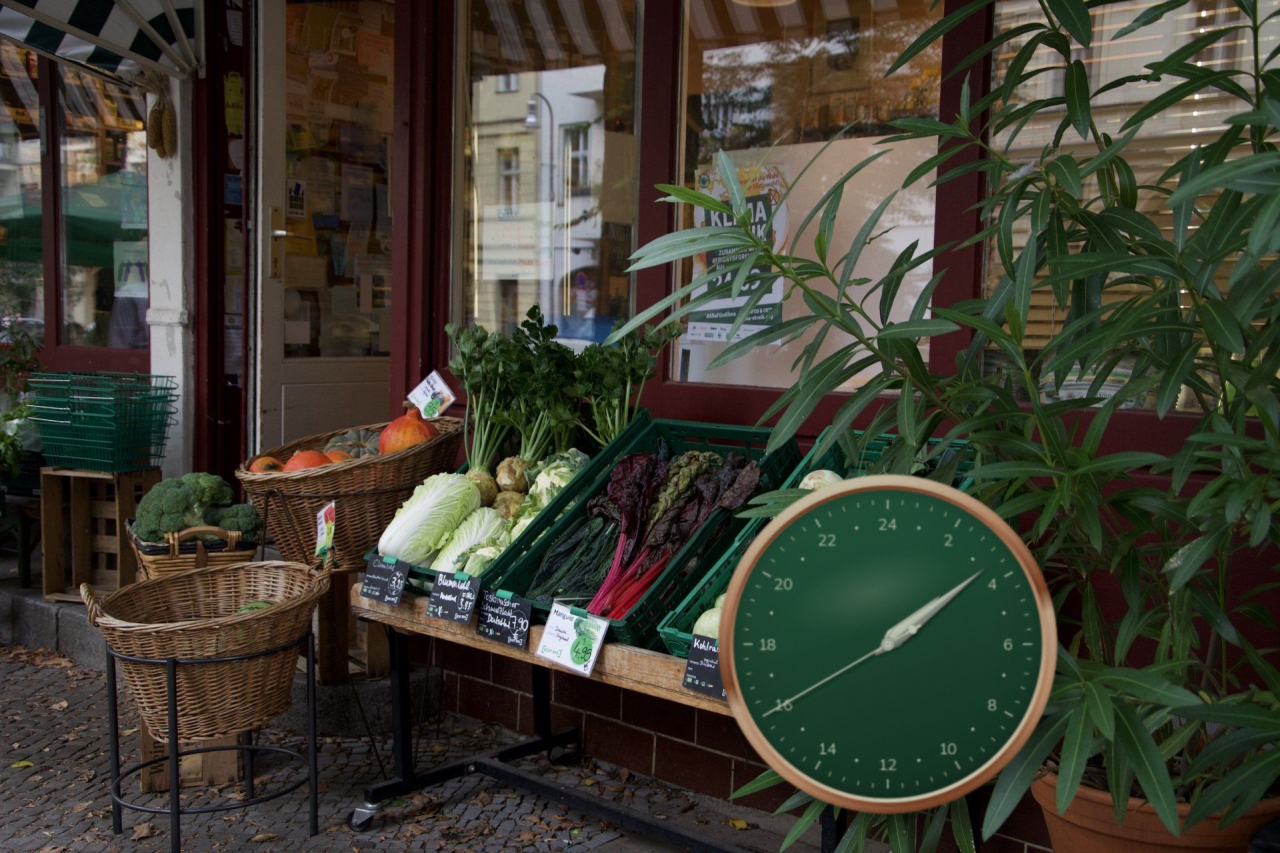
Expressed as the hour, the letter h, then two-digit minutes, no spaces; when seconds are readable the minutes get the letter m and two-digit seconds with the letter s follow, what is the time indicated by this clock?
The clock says 3h08m40s
